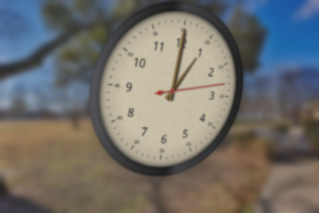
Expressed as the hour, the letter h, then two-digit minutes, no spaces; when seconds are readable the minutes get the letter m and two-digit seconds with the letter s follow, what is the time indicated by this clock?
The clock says 1h00m13s
